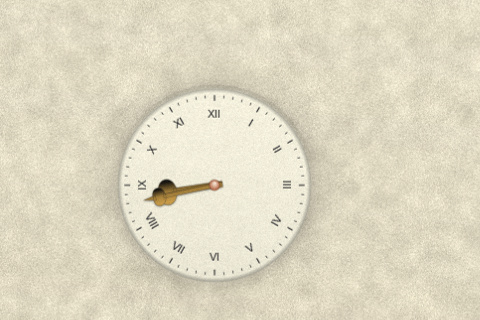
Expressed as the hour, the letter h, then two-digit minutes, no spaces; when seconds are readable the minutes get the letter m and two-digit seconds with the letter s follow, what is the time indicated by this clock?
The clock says 8h43
